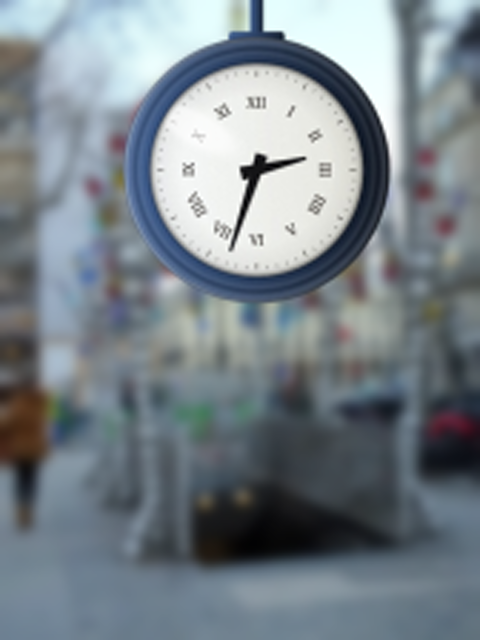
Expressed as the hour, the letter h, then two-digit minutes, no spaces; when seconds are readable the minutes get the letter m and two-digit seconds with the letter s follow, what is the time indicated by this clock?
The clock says 2h33
